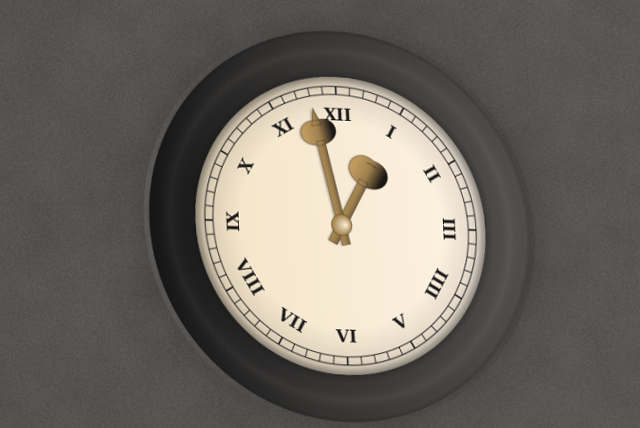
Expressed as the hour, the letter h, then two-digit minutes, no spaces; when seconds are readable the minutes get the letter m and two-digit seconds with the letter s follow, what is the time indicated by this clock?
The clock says 12h58
